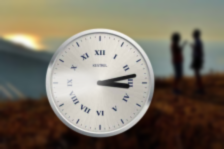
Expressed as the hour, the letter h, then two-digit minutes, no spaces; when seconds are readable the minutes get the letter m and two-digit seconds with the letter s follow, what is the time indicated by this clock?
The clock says 3h13
